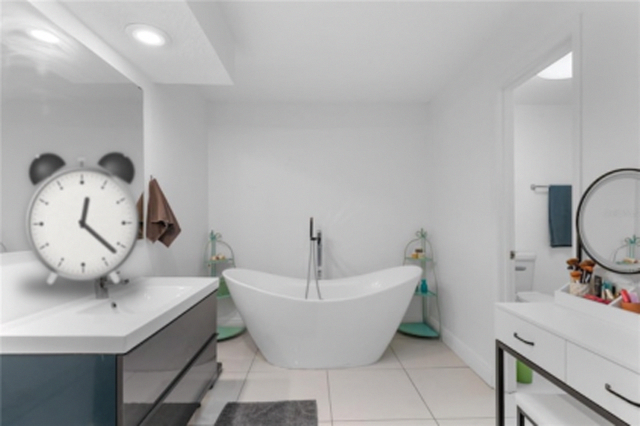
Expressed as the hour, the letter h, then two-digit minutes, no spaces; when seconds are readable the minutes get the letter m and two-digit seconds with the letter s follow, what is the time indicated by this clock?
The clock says 12h22
